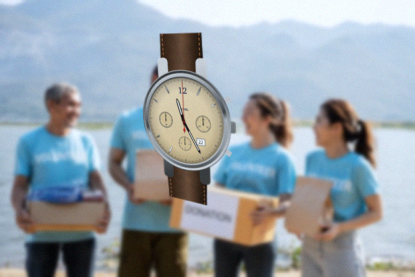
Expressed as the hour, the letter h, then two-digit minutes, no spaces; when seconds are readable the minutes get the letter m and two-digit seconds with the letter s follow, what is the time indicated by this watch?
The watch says 11h25
